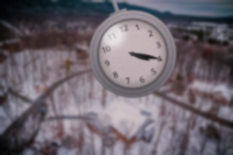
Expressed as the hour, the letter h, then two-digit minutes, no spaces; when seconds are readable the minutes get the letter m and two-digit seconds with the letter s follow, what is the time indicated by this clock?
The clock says 4h20
